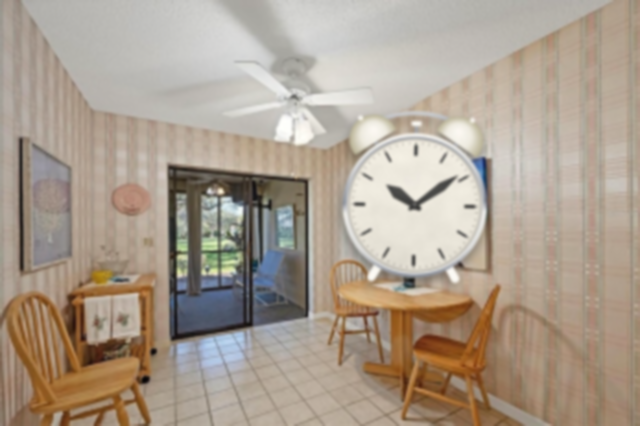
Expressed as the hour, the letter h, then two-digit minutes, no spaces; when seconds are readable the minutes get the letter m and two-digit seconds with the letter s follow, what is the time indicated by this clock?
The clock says 10h09
